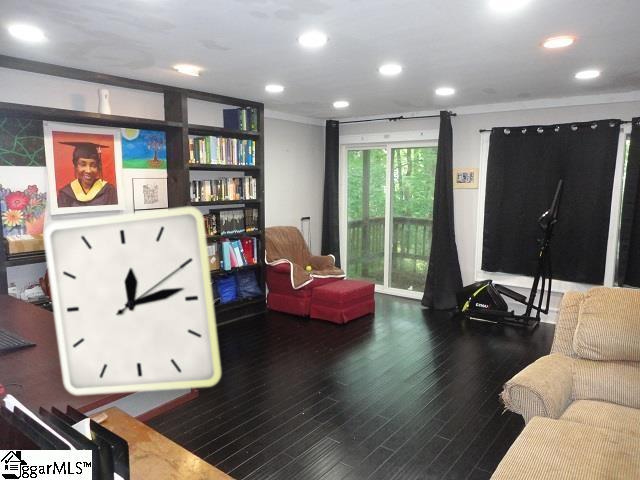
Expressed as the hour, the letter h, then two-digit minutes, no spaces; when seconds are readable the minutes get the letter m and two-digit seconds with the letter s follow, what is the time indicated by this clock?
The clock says 12h13m10s
